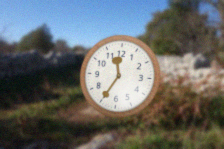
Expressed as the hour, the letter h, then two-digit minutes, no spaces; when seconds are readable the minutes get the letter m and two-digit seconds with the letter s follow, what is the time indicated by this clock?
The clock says 11h35
